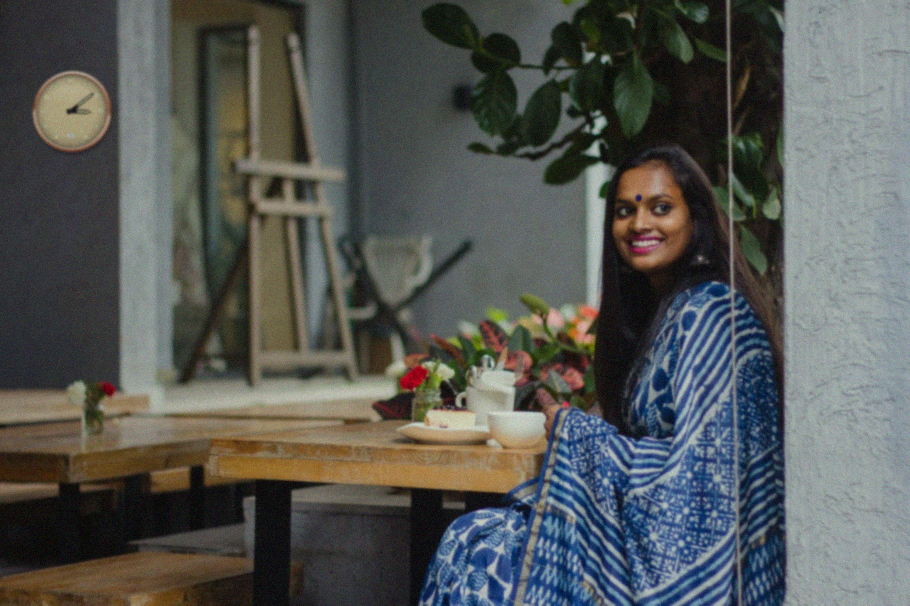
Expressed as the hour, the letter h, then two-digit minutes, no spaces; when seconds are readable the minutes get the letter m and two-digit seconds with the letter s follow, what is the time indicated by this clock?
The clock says 3h09
